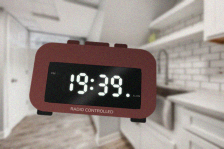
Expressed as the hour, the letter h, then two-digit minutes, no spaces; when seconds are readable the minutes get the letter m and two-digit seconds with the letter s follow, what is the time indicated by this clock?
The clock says 19h39
